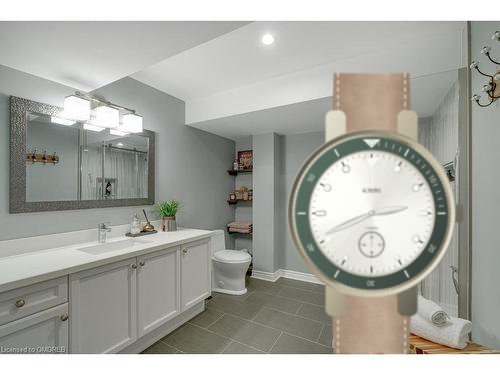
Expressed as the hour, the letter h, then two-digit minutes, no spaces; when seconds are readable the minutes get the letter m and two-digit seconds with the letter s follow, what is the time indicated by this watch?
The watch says 2h41
